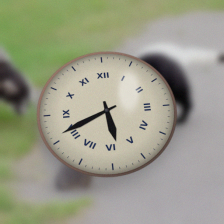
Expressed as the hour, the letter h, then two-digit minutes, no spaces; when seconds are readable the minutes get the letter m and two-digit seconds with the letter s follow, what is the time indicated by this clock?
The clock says 5h41
